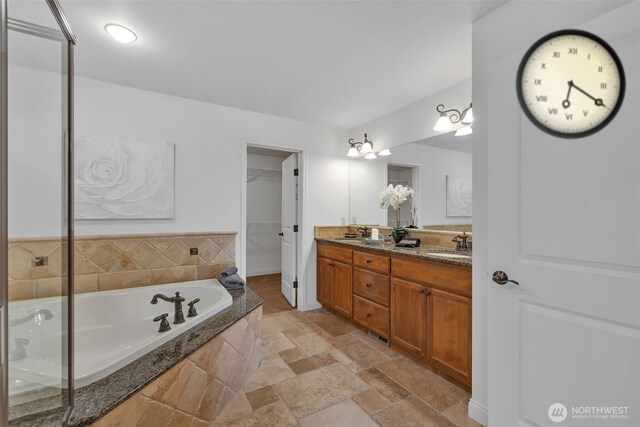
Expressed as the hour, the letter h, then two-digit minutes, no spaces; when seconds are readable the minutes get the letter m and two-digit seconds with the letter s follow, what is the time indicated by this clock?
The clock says 6h20
